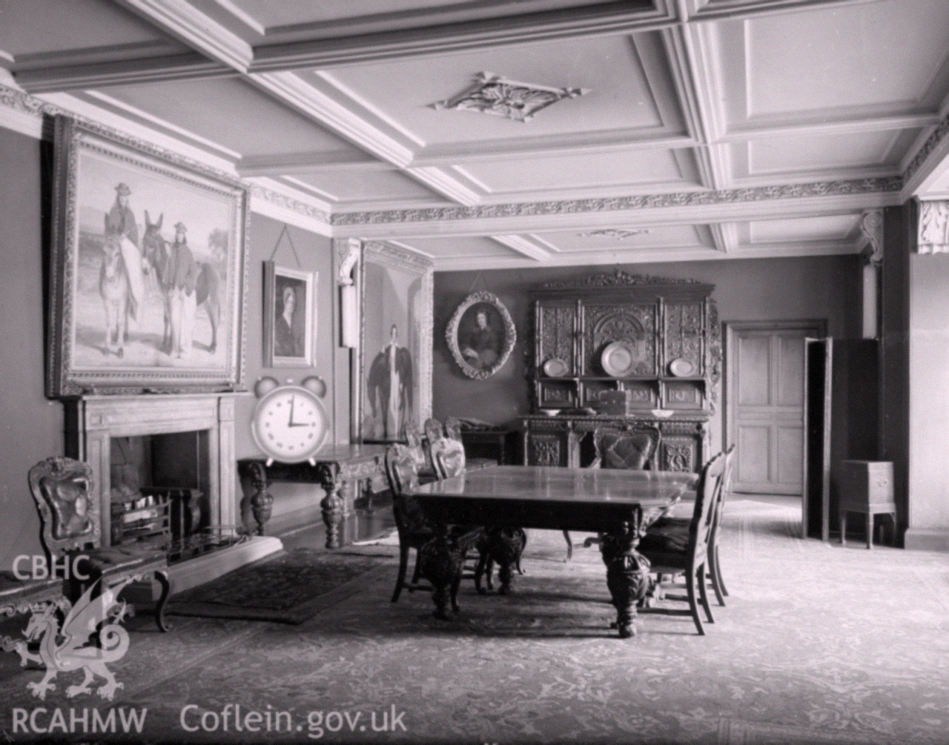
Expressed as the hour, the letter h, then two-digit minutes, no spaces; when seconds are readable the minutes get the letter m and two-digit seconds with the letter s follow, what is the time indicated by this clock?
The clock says 3h01
